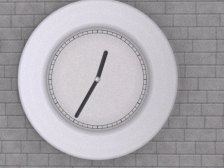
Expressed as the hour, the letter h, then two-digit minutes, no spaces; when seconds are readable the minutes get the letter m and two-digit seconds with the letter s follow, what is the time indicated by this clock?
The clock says 12h35
